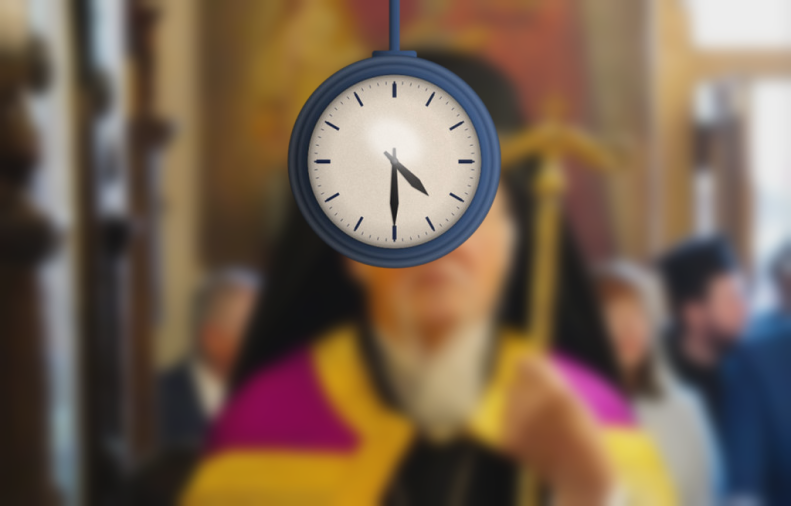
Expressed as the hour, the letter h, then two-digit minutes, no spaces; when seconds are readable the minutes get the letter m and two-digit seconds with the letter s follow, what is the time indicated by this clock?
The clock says 4h30
